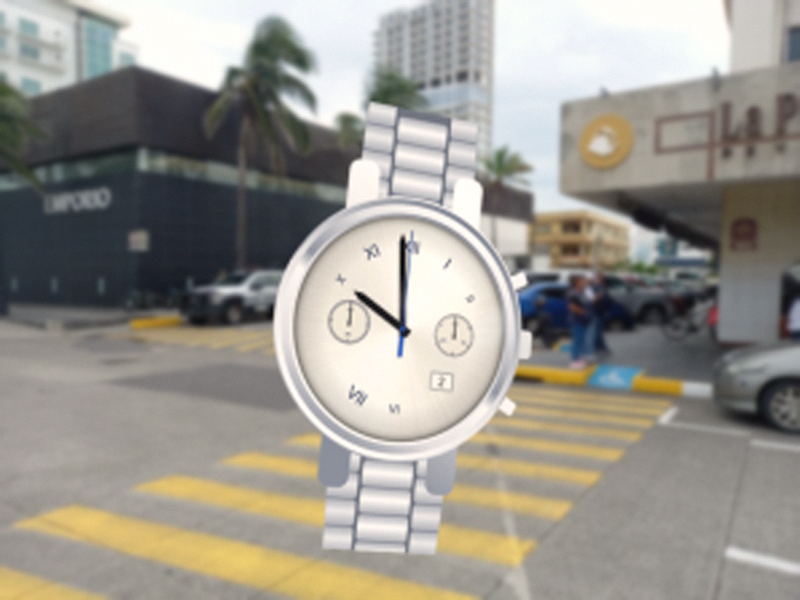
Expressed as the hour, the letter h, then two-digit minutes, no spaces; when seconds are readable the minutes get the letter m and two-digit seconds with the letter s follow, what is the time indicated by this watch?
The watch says 9h59
